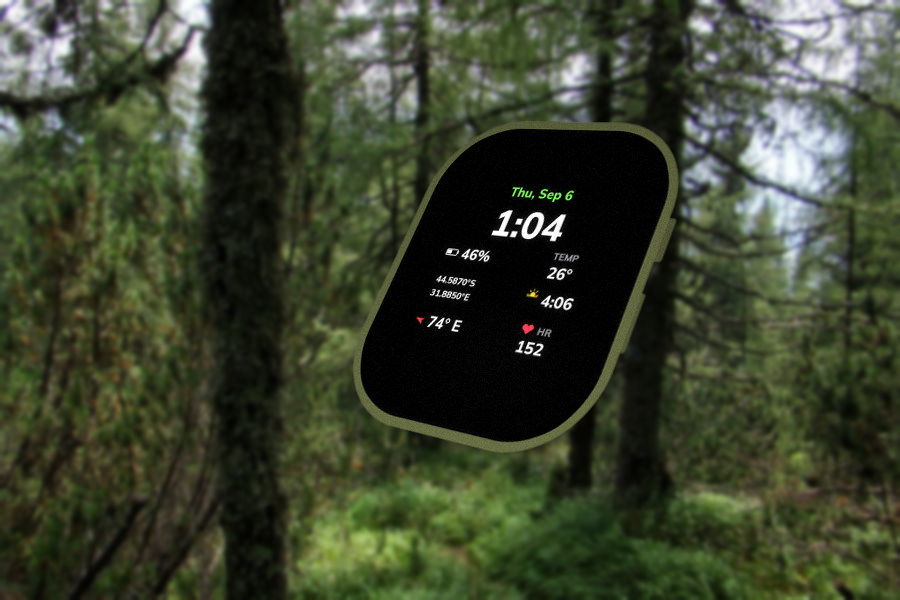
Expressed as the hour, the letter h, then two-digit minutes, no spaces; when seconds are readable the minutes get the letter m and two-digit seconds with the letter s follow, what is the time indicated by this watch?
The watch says 1h04
